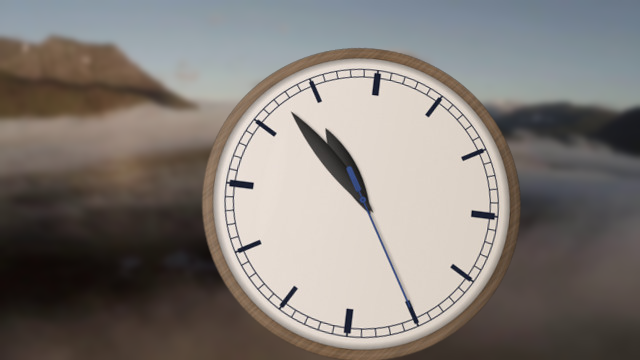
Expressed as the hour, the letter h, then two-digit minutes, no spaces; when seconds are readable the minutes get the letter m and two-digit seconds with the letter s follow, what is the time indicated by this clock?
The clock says 10h52m25s
